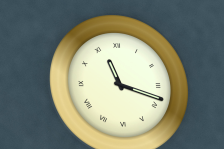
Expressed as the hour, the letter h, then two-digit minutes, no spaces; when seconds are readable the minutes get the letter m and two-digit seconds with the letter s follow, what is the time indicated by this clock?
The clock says 11h18
